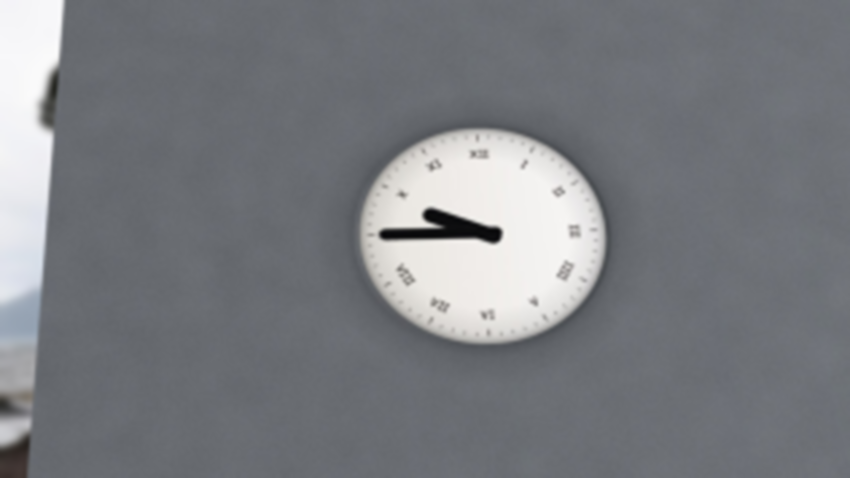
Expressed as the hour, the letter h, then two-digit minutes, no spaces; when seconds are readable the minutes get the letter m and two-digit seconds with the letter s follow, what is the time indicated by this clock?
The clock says 9h45
